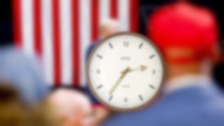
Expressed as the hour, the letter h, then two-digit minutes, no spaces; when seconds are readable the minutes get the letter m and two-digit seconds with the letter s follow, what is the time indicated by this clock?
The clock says 2h36
